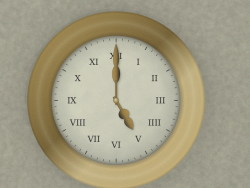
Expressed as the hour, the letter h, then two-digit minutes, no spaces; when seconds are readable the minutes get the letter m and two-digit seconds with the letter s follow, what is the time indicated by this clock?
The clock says 5h00
